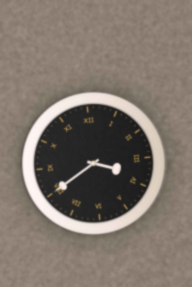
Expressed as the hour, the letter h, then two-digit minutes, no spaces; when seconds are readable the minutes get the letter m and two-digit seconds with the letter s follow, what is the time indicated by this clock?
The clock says 3h40
